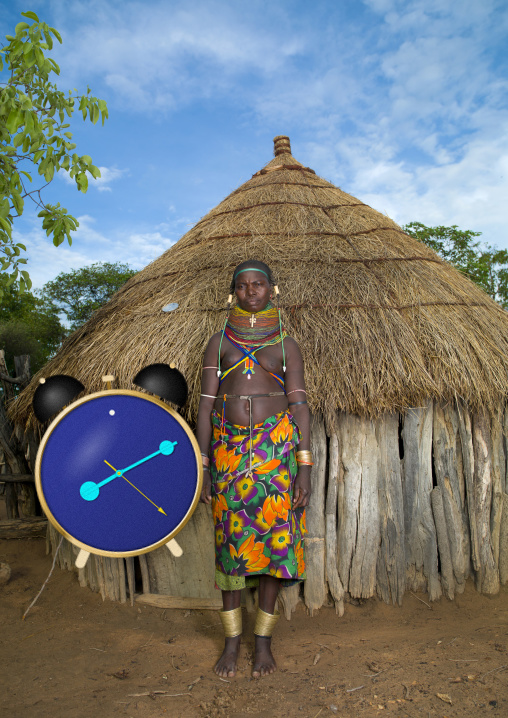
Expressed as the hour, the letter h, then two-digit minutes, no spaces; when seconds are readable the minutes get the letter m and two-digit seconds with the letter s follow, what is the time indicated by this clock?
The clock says 8h11m23s
